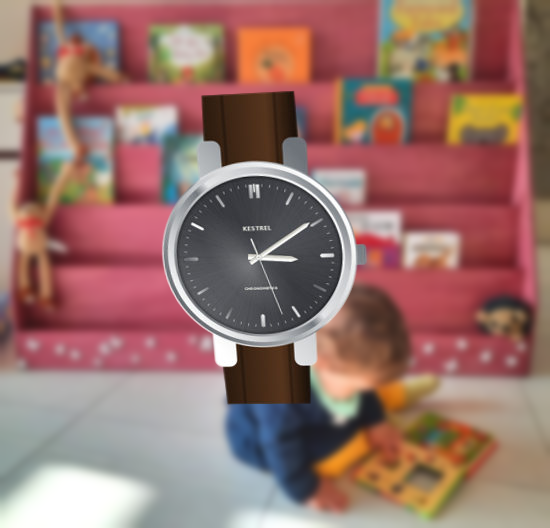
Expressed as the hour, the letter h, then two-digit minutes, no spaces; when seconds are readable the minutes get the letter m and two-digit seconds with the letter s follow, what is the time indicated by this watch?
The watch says 3h09m27s
